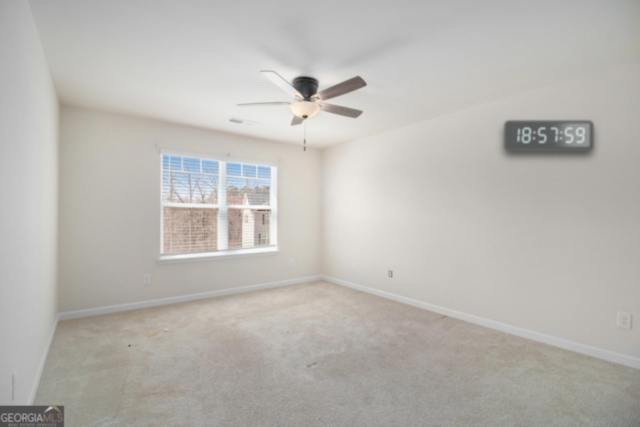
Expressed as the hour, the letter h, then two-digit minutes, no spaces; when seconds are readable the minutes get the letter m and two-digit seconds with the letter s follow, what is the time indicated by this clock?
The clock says 18h57m59s
